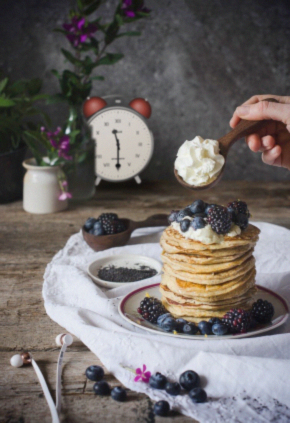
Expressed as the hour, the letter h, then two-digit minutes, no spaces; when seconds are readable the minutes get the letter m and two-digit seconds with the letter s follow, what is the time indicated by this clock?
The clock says 11h30
